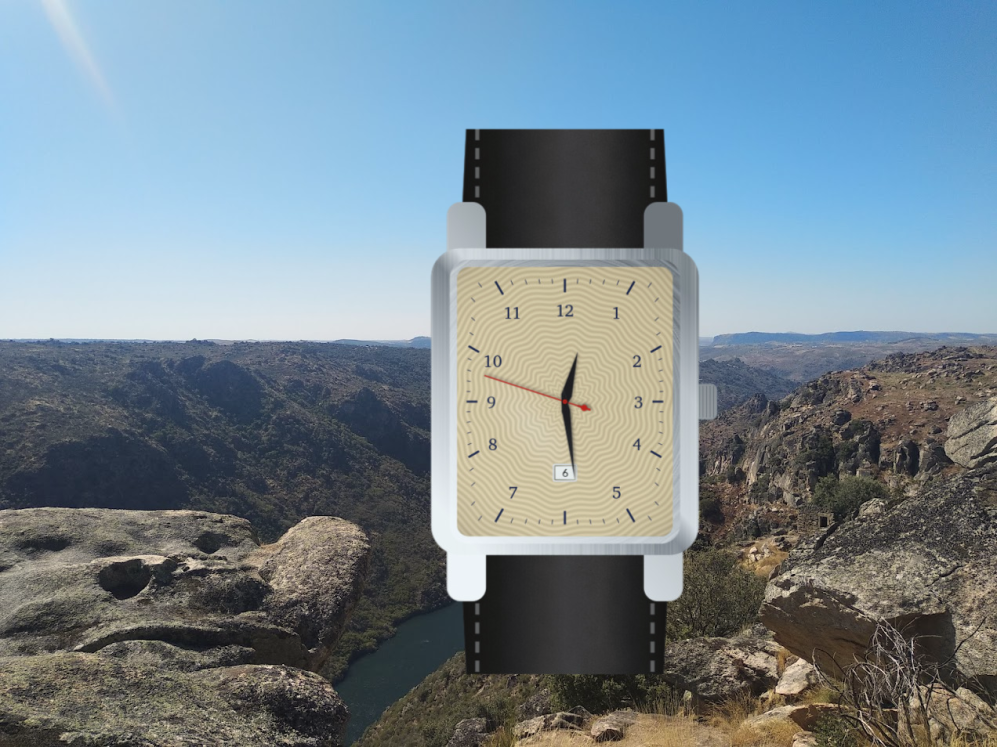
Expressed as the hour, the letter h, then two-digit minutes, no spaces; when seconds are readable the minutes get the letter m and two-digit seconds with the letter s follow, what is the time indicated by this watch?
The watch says 12h28m48s
